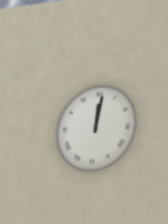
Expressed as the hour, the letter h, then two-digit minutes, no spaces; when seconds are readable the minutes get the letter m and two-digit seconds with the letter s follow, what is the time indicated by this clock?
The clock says 12h01
